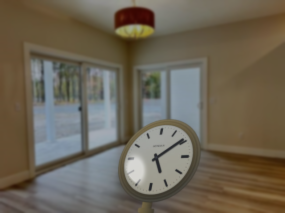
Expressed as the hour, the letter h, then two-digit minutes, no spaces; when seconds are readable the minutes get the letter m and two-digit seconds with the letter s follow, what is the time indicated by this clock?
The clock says 5h09
